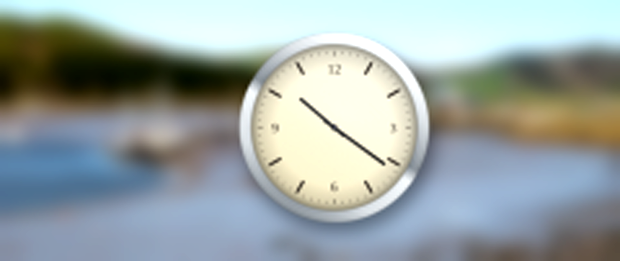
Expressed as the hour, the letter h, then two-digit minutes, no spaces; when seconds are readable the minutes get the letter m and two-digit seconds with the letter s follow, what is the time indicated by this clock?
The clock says 10h21
